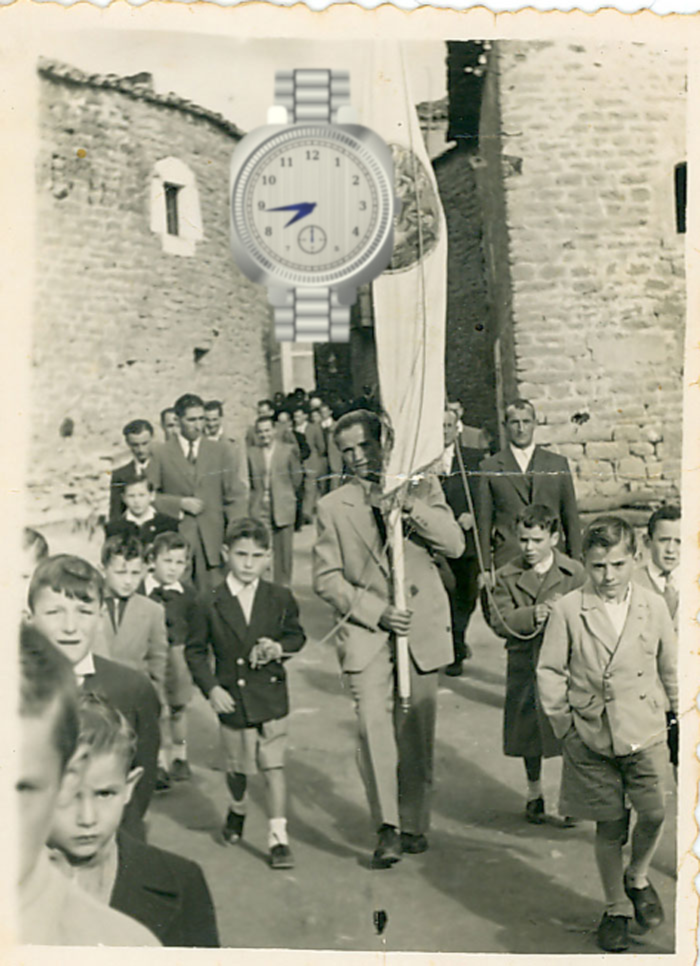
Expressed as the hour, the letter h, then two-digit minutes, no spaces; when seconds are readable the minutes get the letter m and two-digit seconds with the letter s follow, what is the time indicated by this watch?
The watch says 7h44
